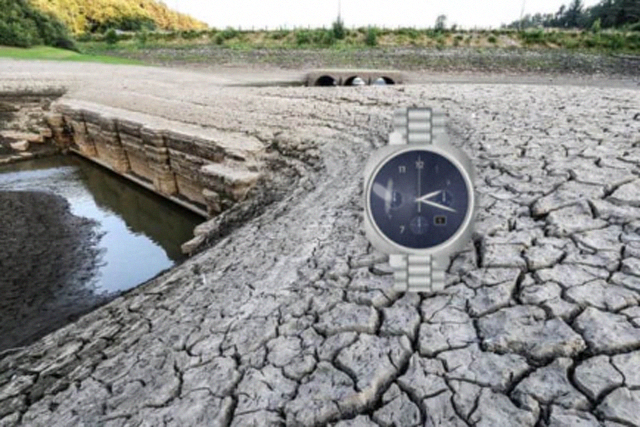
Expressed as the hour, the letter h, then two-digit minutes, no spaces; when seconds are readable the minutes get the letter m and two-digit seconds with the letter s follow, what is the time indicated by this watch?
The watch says 2h18
